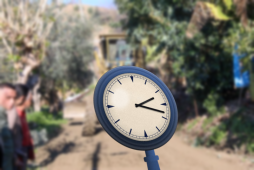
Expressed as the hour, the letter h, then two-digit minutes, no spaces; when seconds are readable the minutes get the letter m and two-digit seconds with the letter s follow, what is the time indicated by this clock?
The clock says 2h18
